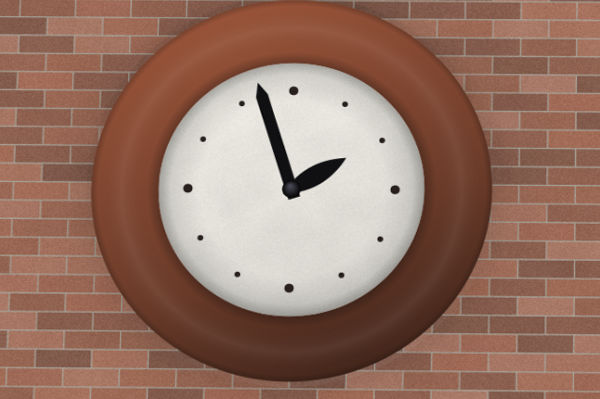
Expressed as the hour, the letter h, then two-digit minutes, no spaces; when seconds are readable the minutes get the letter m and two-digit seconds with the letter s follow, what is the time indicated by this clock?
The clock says 1h57
